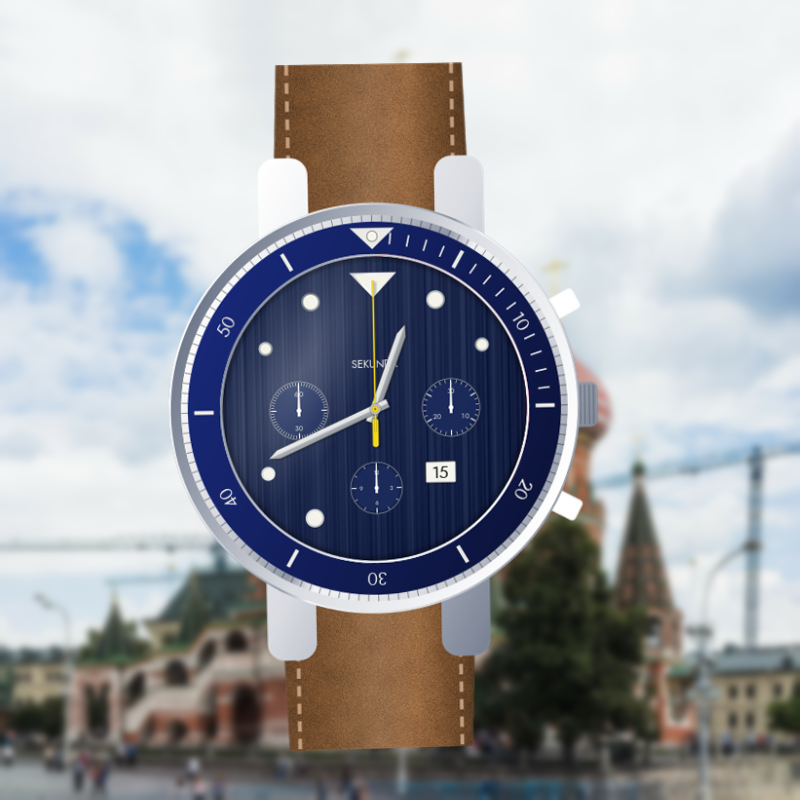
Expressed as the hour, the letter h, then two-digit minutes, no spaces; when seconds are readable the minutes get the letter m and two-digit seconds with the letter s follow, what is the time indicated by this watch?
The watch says 12h41
